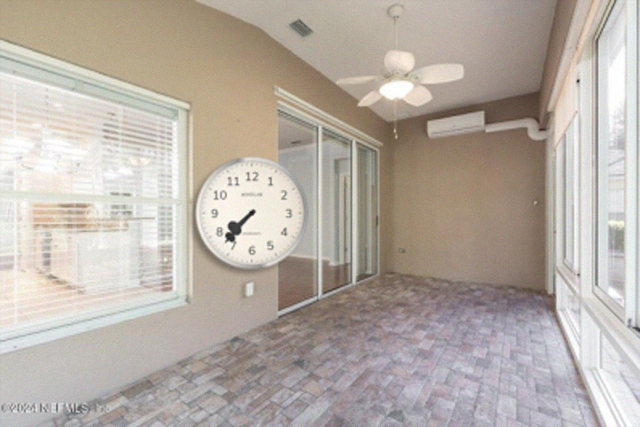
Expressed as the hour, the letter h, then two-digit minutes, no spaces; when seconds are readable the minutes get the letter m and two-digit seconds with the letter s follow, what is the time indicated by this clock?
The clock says 7h37
